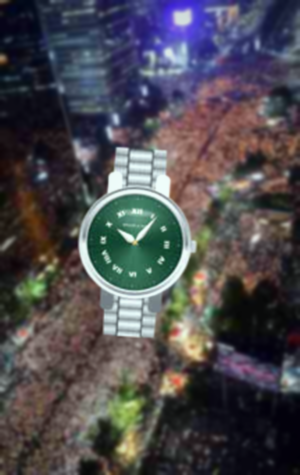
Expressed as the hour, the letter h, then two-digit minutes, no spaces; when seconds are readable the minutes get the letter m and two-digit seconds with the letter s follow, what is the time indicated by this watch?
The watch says 10h06
